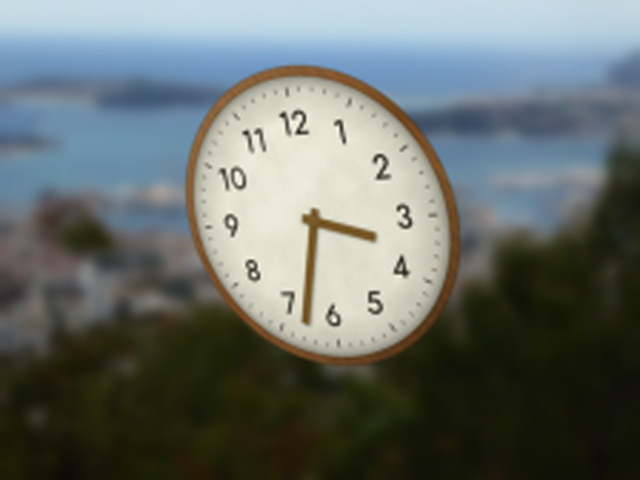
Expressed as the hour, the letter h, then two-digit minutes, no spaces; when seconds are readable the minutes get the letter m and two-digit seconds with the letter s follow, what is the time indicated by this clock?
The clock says 3h33
